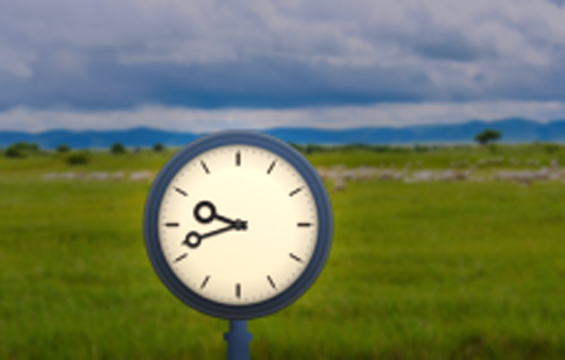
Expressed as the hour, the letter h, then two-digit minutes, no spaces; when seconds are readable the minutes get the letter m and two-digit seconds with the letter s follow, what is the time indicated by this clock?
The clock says 9h42
